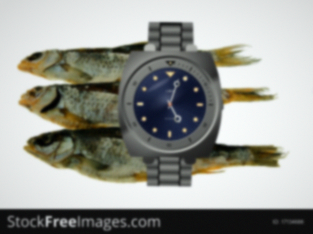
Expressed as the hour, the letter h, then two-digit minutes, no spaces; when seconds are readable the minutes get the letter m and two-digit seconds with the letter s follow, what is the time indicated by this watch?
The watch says 5h03
